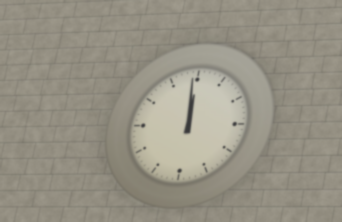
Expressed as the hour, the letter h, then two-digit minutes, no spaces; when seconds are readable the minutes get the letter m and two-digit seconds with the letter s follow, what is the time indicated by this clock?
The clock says 11h59
